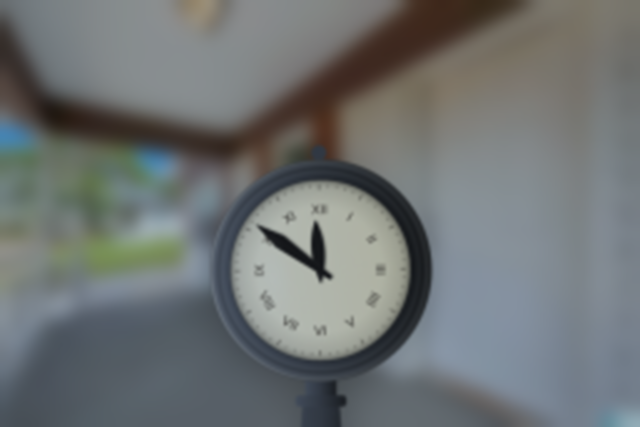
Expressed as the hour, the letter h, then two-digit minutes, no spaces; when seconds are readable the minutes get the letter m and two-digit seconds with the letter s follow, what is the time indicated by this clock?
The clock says 11h51
